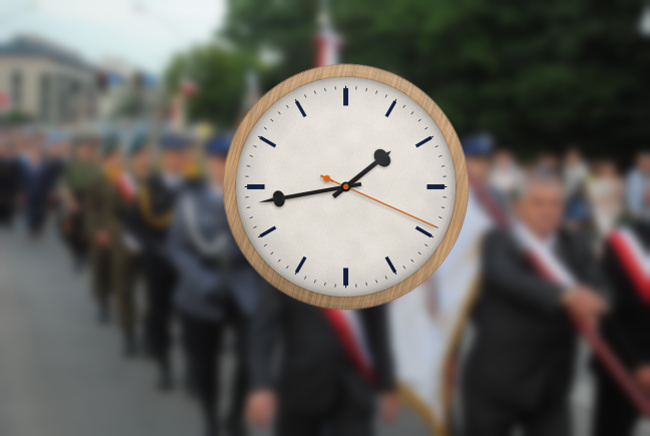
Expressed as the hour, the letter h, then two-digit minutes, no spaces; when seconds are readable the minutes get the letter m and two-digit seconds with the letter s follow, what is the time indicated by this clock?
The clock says 1h43m19s
